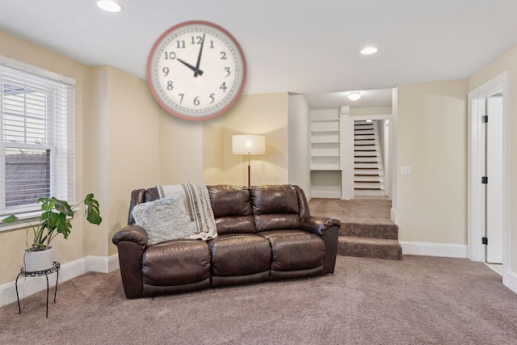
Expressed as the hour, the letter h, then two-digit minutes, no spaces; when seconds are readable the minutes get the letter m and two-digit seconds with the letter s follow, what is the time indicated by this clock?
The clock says 10h02
